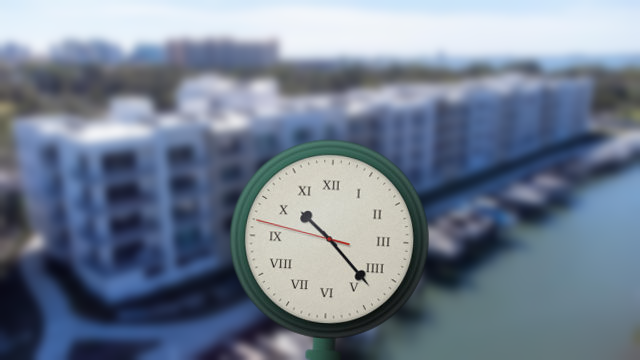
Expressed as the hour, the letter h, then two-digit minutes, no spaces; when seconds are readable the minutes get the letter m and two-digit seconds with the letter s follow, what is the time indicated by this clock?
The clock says 10h22m47s
